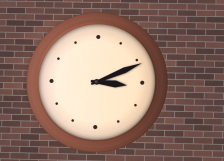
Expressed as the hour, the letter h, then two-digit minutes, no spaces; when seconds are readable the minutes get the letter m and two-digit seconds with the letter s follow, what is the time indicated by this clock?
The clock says 3h11
